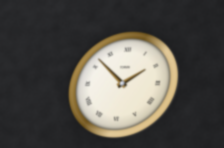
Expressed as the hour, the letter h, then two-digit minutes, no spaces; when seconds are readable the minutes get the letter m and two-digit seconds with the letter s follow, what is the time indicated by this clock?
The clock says 1h52
